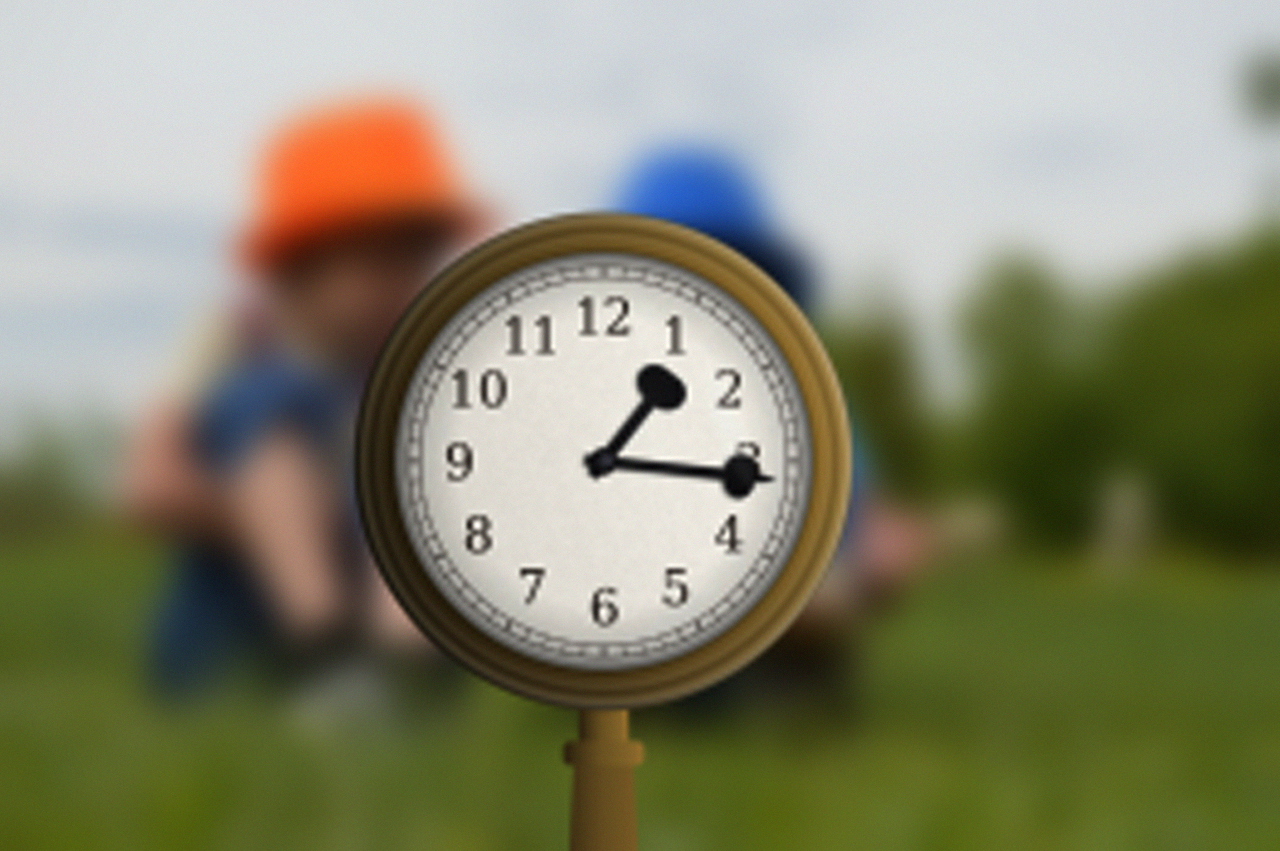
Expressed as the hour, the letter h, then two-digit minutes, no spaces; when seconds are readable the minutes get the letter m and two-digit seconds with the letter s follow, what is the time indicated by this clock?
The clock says 1h16
